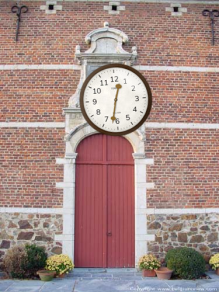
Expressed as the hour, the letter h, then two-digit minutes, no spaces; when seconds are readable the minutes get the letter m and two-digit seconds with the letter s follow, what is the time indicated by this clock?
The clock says 12h32
